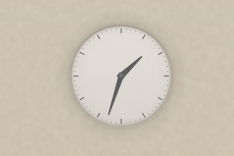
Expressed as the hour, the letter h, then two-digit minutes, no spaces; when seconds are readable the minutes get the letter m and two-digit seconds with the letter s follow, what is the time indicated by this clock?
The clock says 1h33
